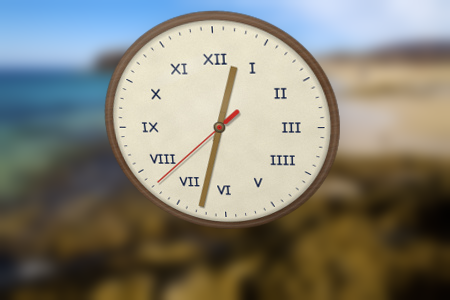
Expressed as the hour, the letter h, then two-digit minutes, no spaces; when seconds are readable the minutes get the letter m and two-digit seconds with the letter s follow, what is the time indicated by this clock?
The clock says 12h32m38s
